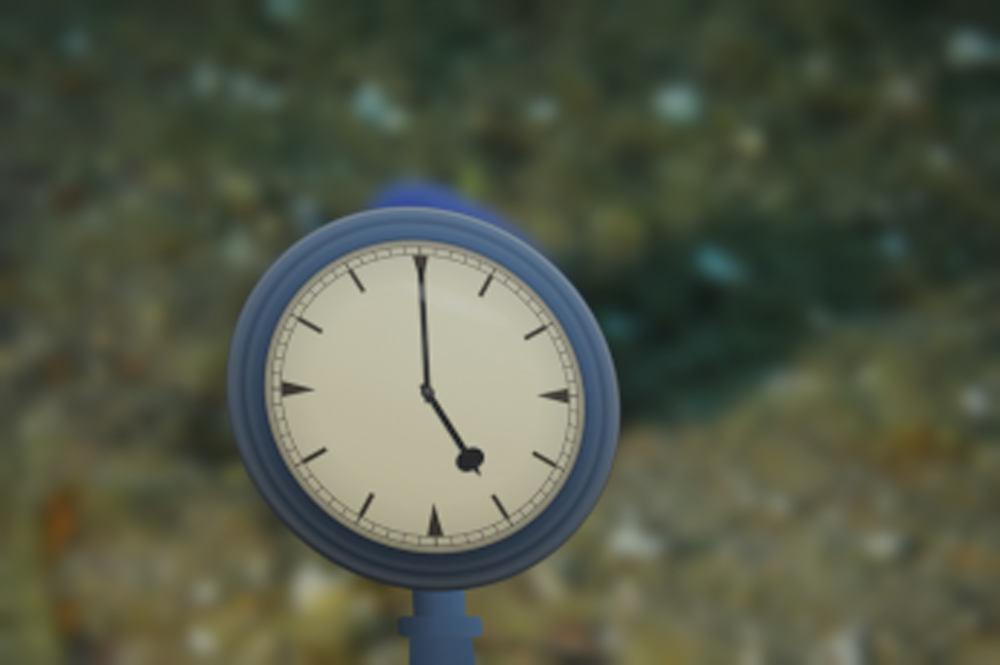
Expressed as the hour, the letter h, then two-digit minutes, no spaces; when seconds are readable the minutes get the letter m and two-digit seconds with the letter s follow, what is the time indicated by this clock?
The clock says 5h00
